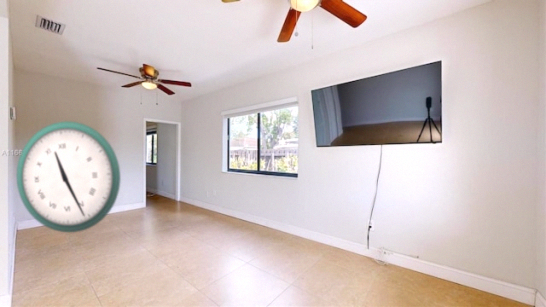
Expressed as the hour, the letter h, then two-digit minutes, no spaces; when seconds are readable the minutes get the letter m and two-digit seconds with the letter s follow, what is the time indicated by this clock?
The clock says 11h26
